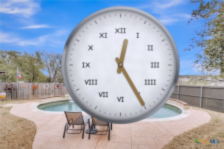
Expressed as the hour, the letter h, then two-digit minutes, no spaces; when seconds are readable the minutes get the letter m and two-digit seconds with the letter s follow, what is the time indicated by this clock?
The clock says 12h25
